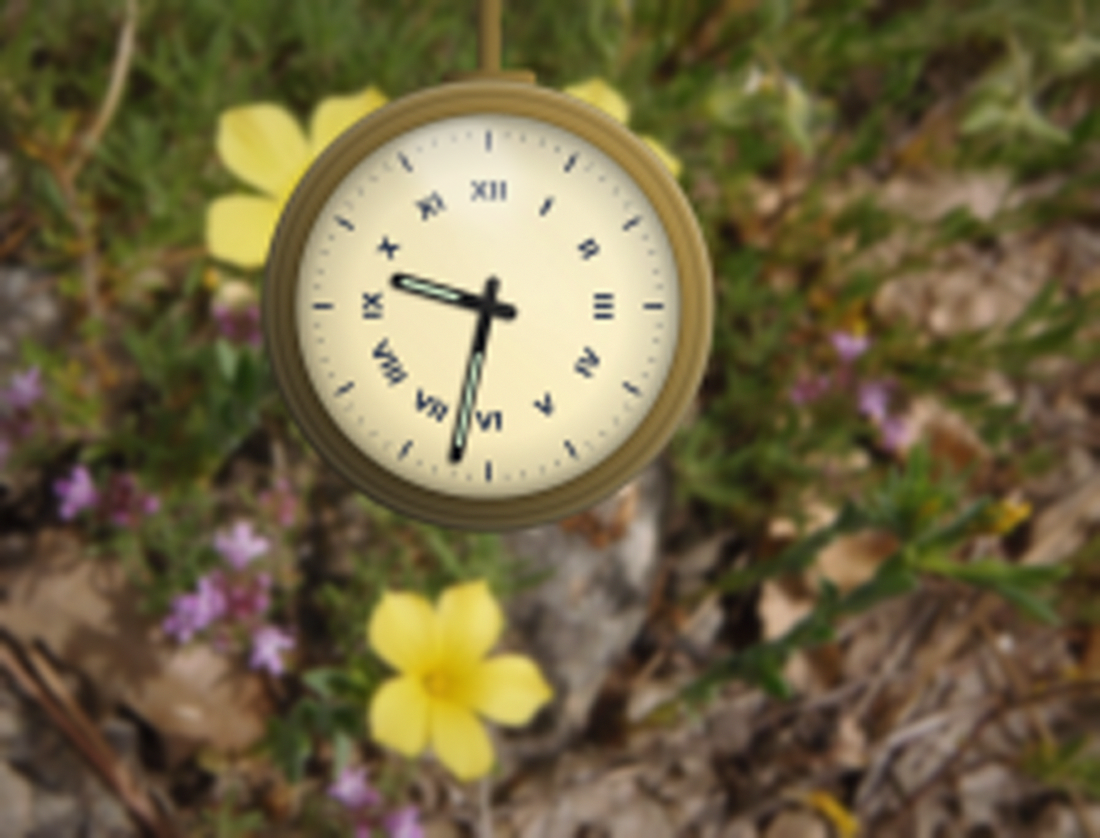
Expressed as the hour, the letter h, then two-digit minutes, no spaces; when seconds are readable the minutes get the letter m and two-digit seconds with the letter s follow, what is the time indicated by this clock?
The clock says 9h32
